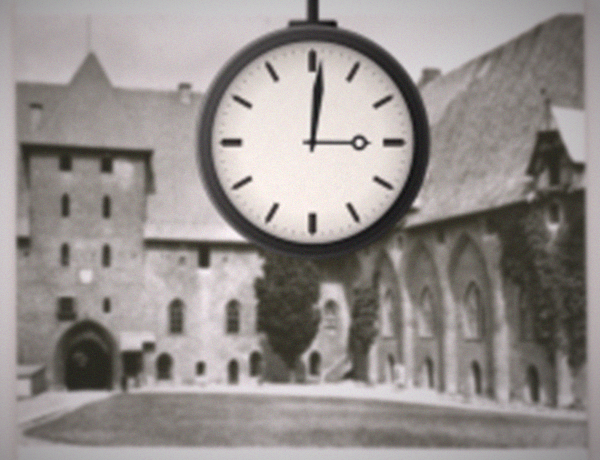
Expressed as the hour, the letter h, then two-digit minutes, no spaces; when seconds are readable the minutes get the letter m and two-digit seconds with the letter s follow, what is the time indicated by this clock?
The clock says 3h01
